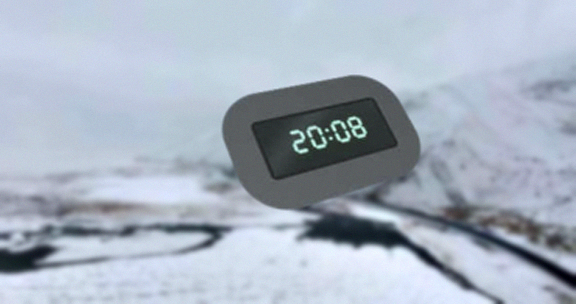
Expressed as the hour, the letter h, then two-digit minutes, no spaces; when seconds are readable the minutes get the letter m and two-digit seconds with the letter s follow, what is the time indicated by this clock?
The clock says 20h08
